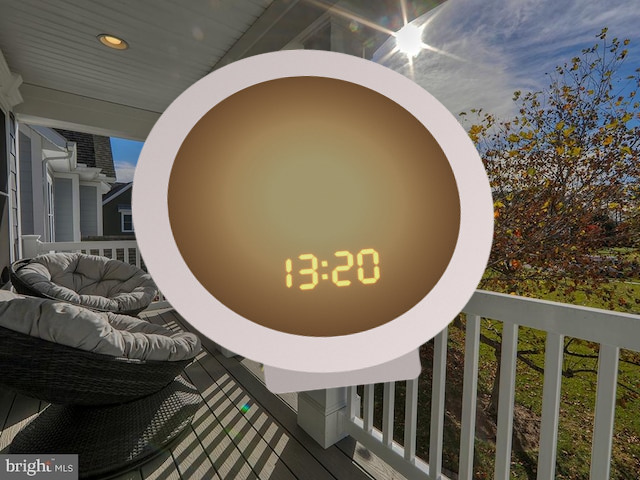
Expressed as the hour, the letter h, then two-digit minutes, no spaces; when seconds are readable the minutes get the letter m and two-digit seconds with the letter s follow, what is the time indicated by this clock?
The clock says 13h20
